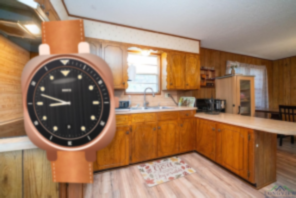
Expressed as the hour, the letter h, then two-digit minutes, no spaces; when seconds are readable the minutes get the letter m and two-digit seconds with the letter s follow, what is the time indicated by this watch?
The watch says 8h48
